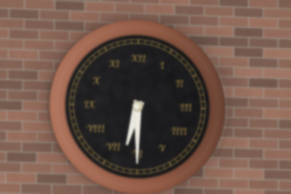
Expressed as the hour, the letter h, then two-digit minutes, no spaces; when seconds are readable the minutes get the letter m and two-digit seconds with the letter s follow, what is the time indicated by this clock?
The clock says 6h30
